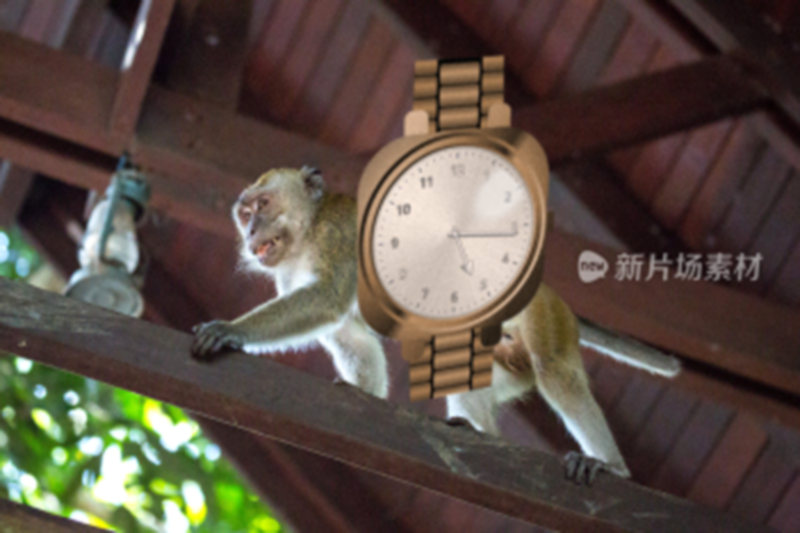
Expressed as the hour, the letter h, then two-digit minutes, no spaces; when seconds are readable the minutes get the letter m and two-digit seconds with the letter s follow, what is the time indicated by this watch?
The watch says 5h16
